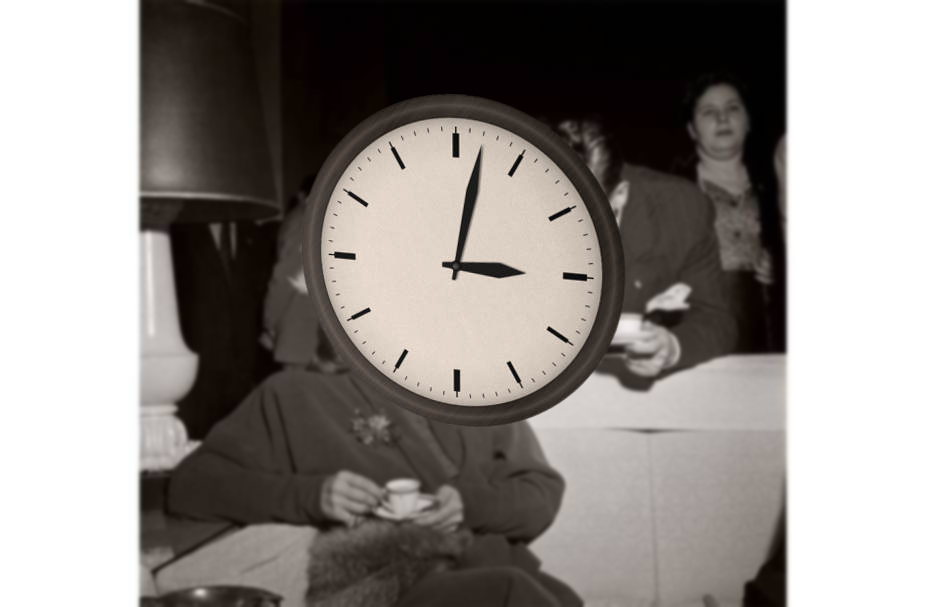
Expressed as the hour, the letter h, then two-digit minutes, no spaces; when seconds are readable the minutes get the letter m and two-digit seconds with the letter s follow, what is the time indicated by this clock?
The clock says 3h02
